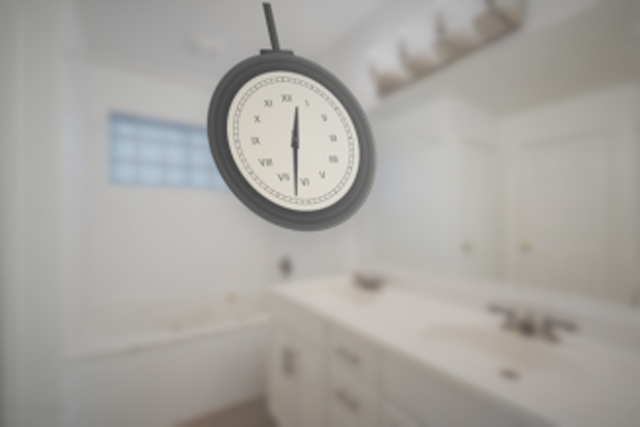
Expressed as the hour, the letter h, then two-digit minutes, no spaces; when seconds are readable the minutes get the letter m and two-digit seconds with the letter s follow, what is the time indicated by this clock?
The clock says 12h32
